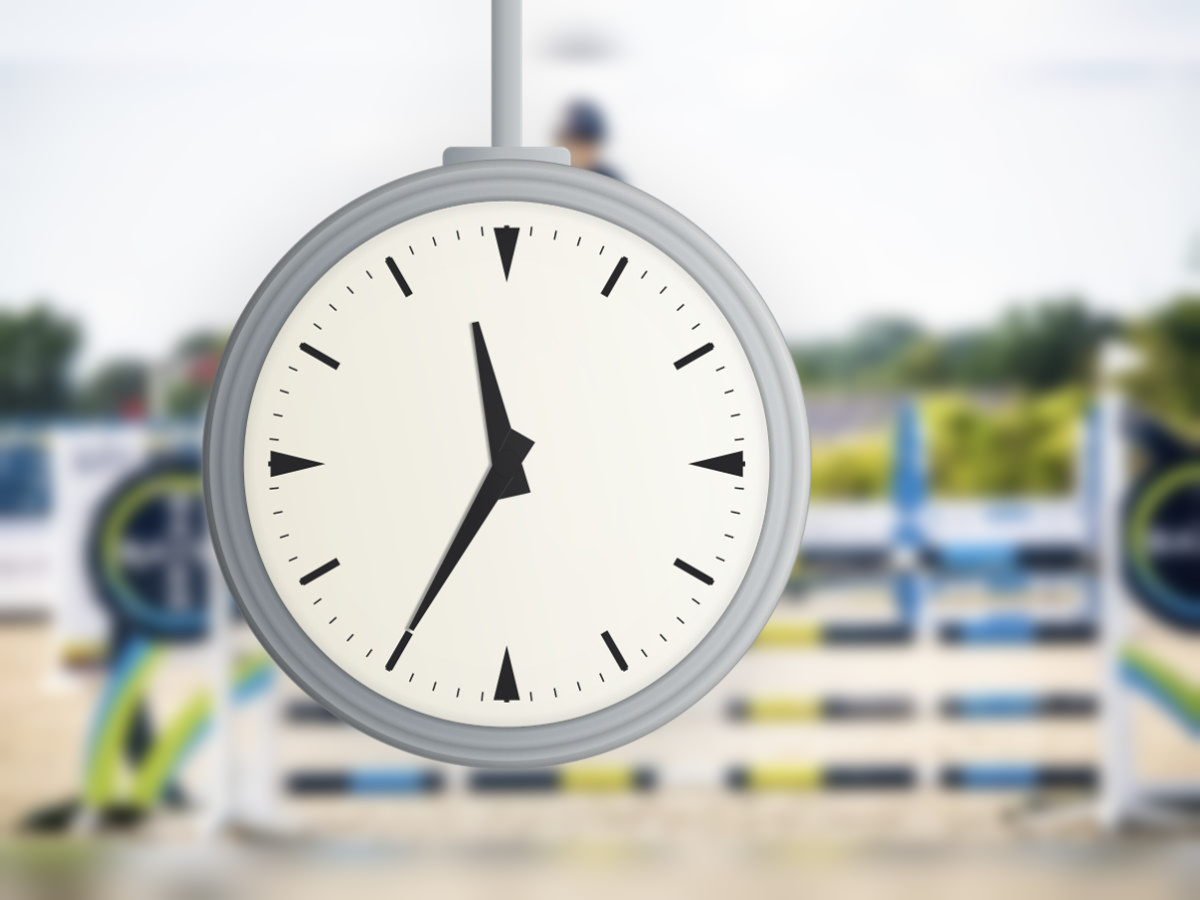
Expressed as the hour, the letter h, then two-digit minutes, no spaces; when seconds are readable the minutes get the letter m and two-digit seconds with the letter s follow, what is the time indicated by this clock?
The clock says 11h35
